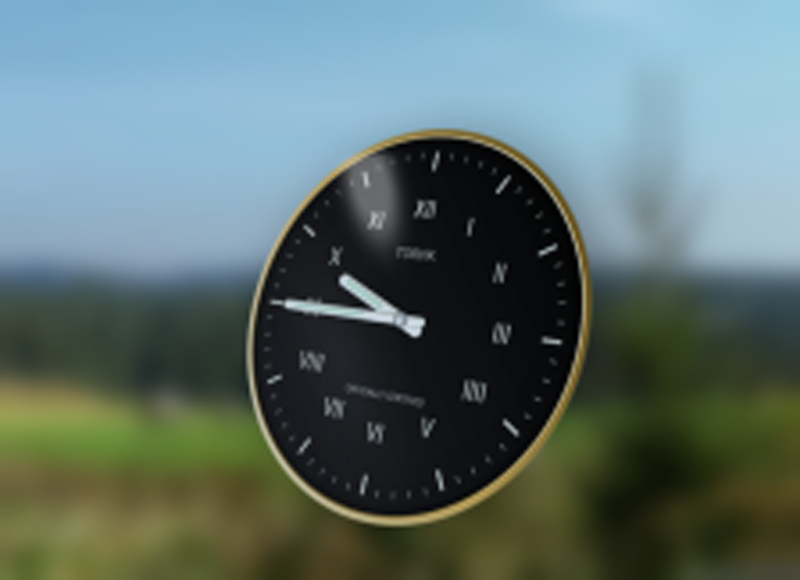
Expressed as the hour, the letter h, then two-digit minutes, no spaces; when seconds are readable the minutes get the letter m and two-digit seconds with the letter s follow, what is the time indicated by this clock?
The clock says 9h45
